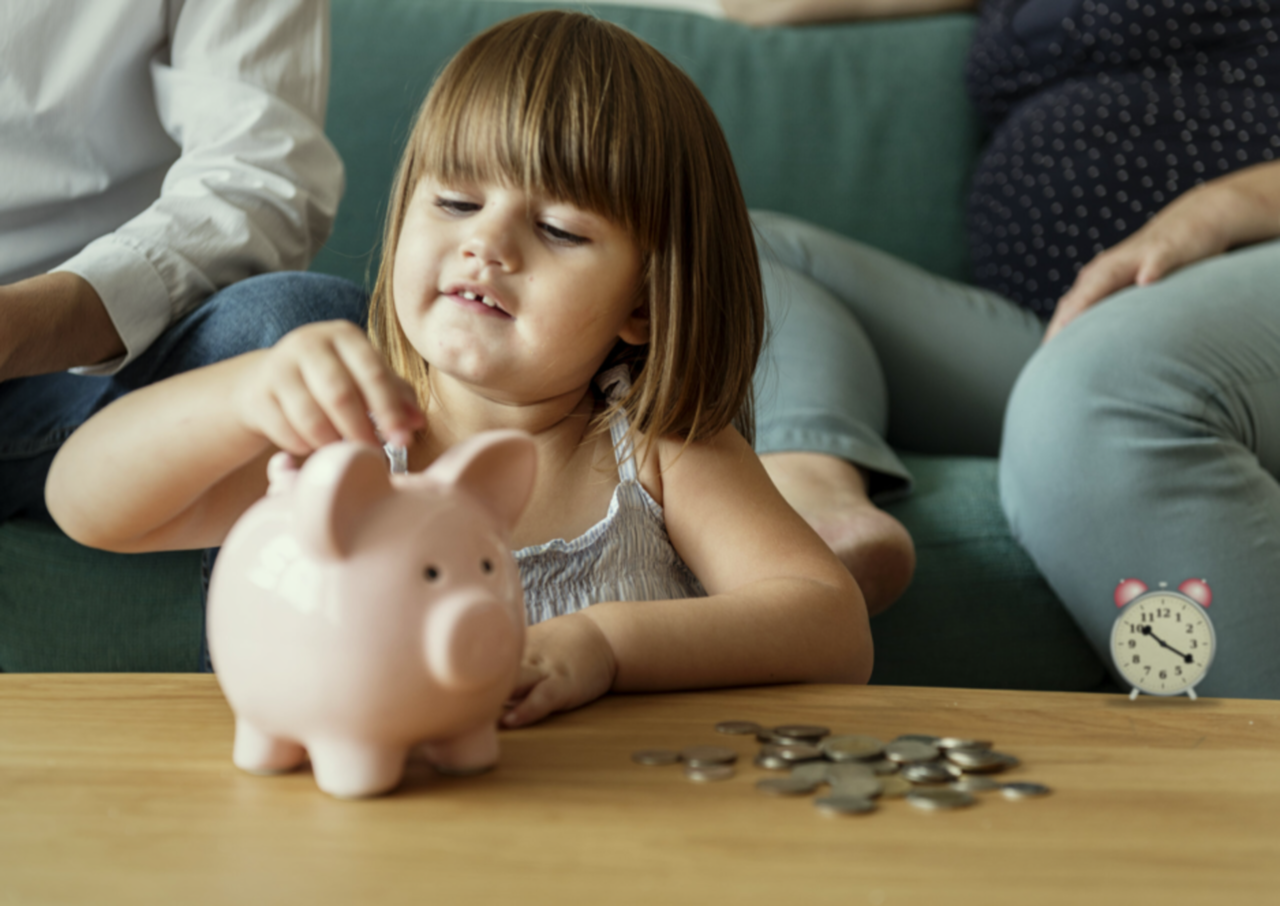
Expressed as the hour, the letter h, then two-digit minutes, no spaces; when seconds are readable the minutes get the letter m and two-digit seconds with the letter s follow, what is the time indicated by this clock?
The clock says 10h20
